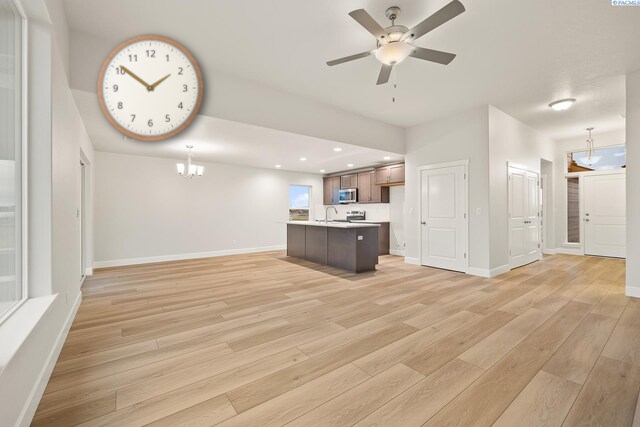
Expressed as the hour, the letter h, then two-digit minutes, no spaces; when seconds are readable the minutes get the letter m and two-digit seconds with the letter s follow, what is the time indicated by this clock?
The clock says 1h51
